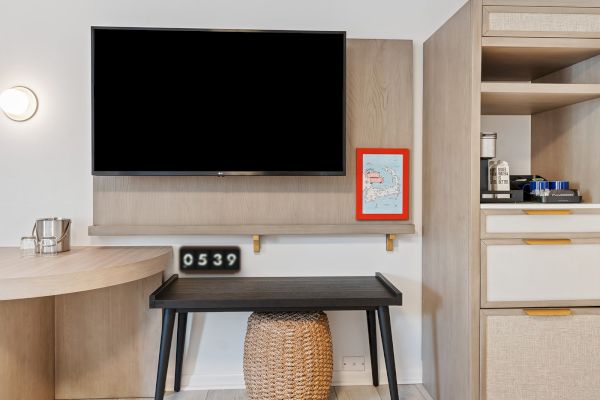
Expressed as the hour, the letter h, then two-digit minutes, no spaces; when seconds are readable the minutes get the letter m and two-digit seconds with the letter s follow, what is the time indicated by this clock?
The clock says 5h39
